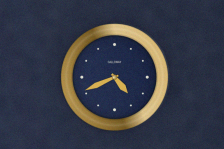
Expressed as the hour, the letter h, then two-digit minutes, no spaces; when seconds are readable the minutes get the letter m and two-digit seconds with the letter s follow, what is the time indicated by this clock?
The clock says 4h41
